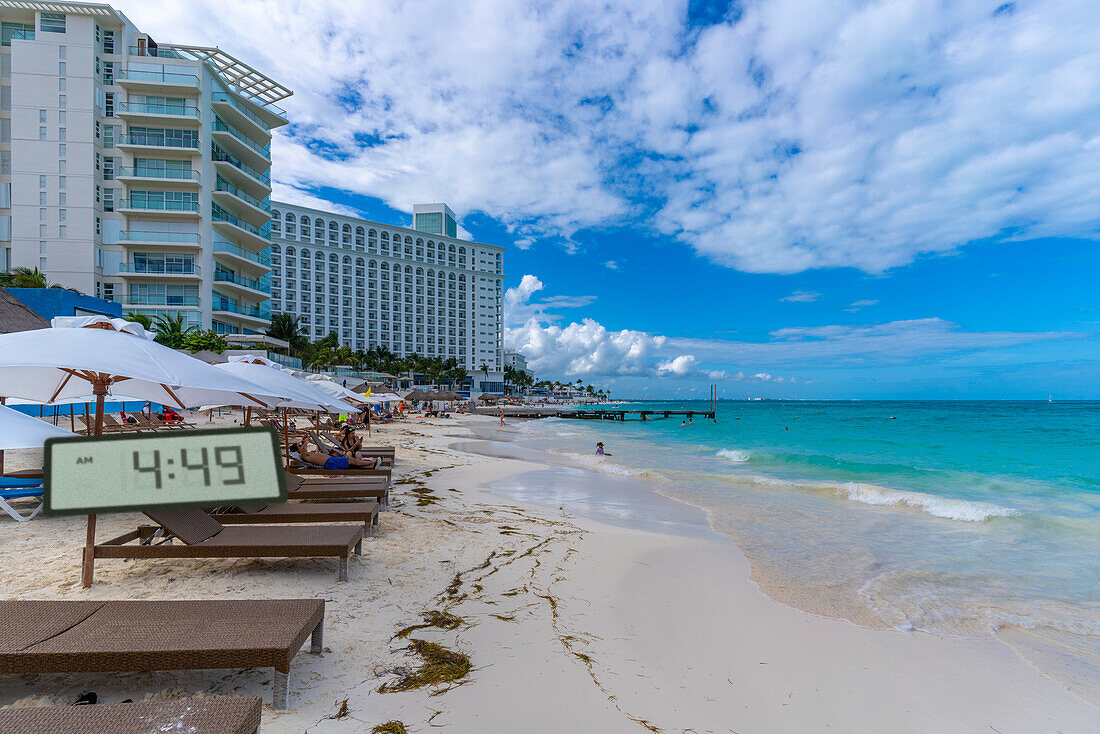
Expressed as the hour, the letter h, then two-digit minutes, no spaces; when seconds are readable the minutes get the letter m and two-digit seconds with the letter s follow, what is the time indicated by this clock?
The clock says 4h49
